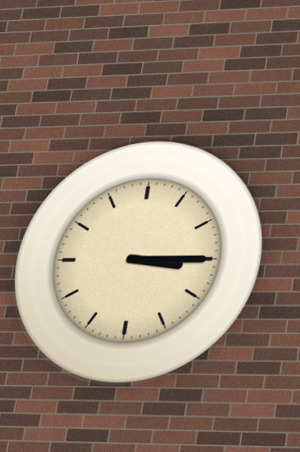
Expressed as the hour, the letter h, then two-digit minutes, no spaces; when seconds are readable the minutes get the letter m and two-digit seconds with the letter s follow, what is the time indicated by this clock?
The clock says 3h15
